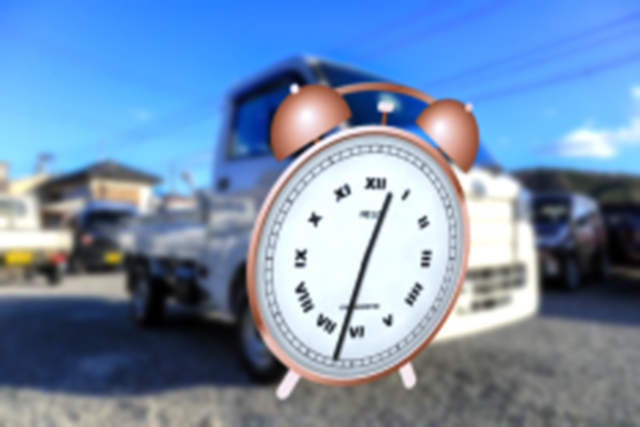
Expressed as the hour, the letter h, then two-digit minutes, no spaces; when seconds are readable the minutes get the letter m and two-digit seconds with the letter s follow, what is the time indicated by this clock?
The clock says 12h32
